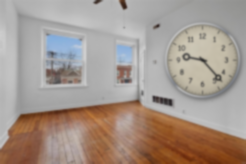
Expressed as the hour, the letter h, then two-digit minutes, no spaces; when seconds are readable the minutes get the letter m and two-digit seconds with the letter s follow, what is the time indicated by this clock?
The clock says 9h23
